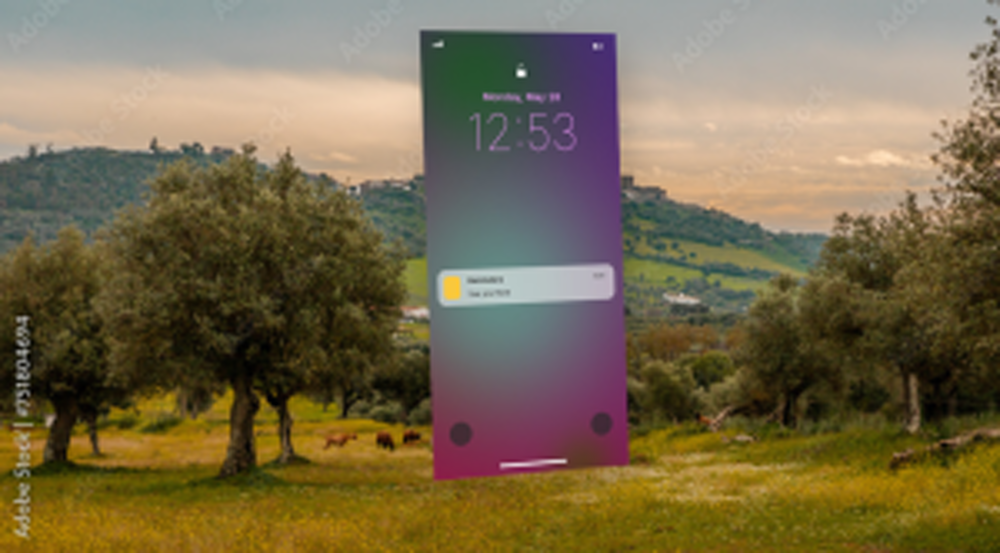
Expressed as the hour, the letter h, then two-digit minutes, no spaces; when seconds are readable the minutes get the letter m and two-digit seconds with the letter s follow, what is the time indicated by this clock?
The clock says 12h53
